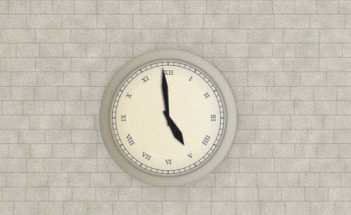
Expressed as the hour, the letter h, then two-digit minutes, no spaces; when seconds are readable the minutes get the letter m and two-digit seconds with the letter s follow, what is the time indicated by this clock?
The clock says 4h59
